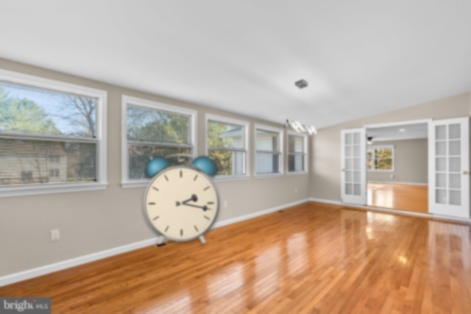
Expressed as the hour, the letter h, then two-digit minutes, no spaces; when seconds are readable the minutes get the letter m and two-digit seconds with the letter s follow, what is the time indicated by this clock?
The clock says 2h17
